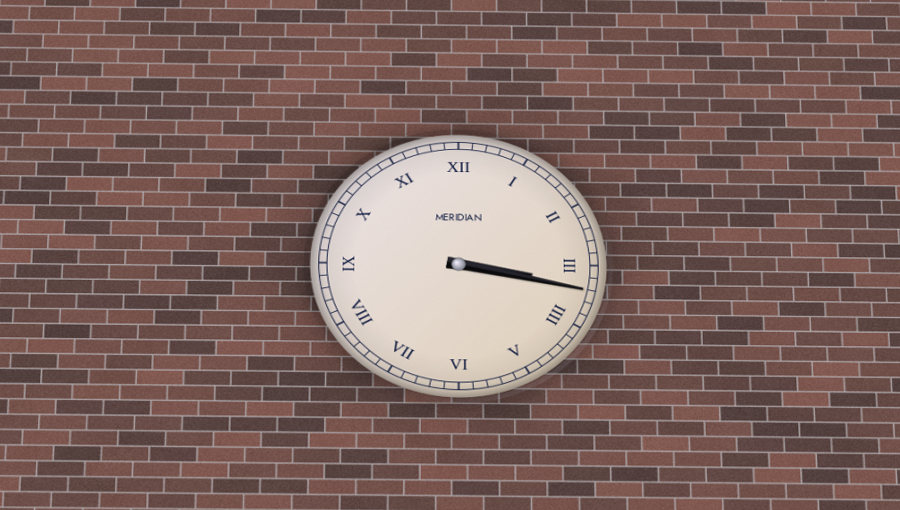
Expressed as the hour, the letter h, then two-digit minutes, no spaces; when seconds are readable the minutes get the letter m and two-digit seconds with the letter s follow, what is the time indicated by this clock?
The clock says 3h17
